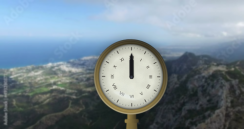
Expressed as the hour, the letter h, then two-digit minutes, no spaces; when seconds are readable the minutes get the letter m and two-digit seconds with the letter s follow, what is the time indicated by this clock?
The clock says 12h00
